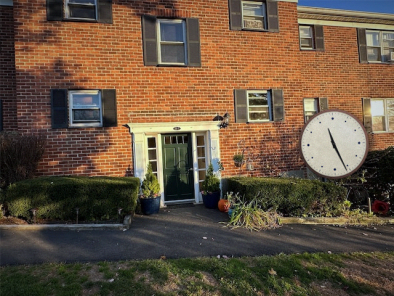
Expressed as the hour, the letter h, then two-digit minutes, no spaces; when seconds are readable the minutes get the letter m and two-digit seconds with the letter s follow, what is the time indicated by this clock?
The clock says 11h26
